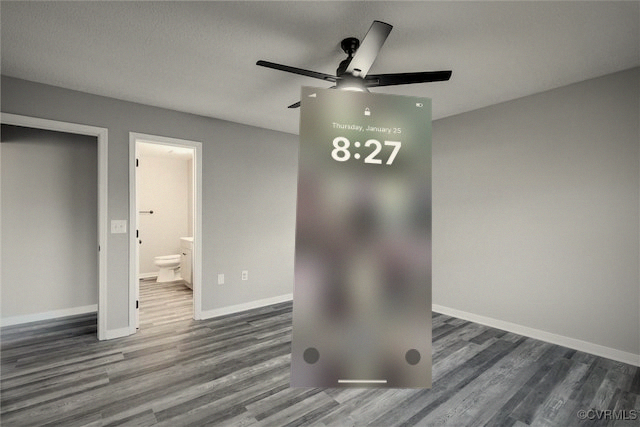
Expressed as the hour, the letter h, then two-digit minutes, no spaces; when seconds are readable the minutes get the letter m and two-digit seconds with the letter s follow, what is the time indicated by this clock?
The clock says 8h27
